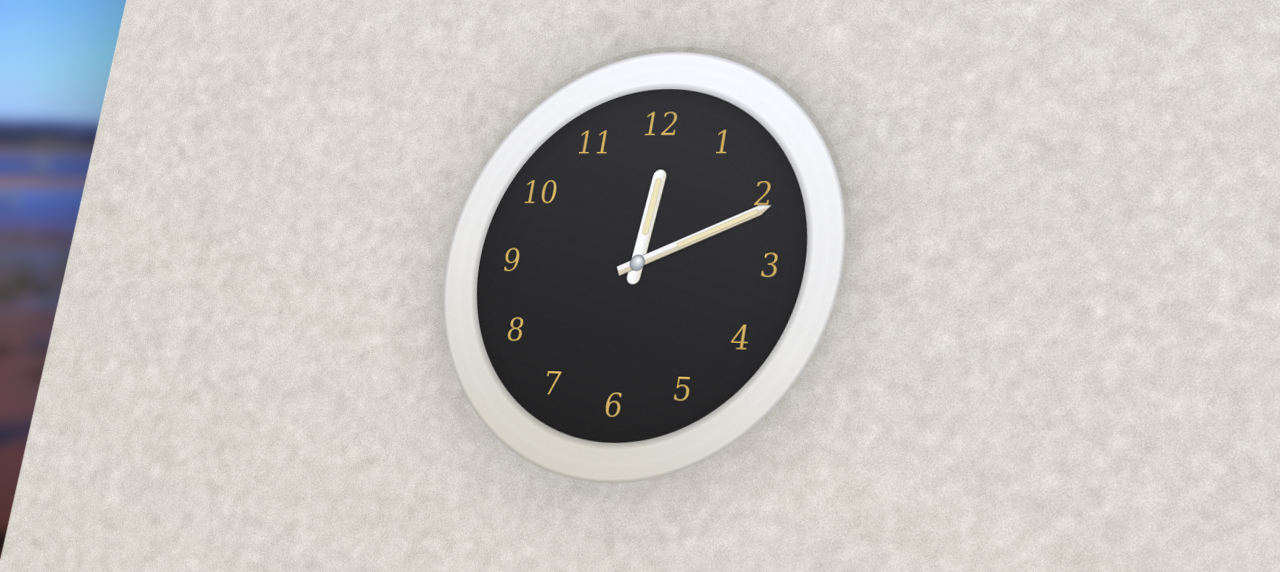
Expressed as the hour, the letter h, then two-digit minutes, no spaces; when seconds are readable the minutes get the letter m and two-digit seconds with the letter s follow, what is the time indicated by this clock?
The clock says 12h11
